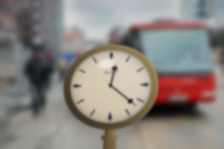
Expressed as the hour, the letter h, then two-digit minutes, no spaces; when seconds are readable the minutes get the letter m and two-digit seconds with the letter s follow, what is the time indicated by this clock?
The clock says 12h22
